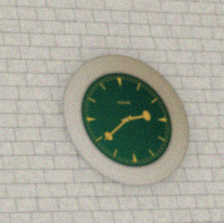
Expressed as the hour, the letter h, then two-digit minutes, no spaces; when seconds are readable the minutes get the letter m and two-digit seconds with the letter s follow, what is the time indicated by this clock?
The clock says 2h39
